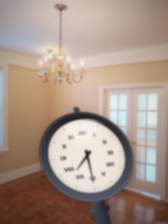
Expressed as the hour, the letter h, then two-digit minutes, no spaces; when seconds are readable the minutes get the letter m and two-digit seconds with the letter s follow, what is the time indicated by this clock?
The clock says 7h30
